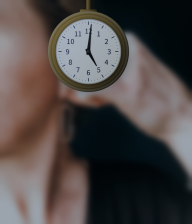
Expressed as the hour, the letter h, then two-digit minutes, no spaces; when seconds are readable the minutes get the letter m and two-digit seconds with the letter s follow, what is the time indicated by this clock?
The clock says 5h01
